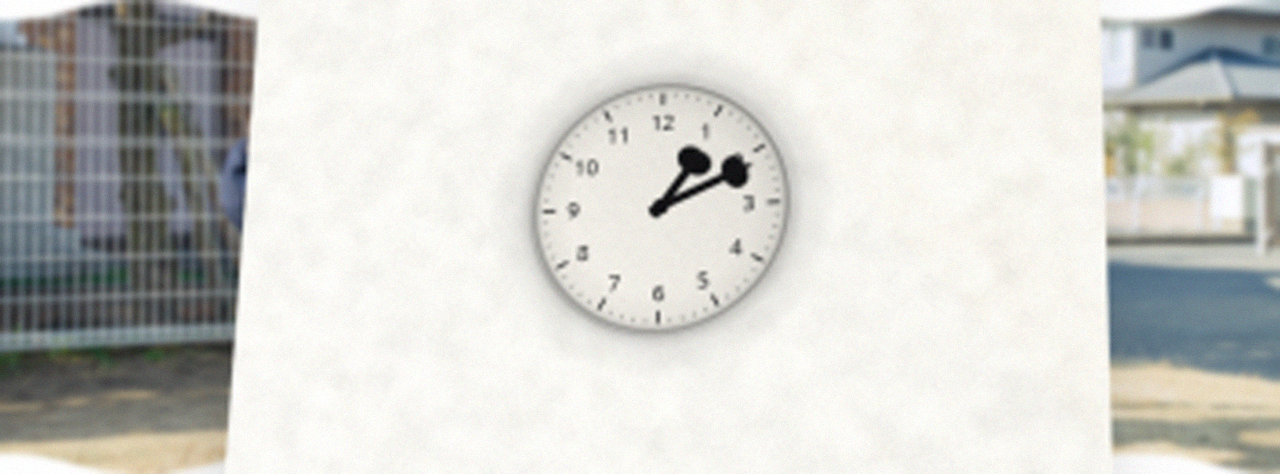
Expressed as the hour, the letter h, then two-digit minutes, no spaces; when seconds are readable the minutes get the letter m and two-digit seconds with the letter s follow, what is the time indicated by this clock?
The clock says 1h11
